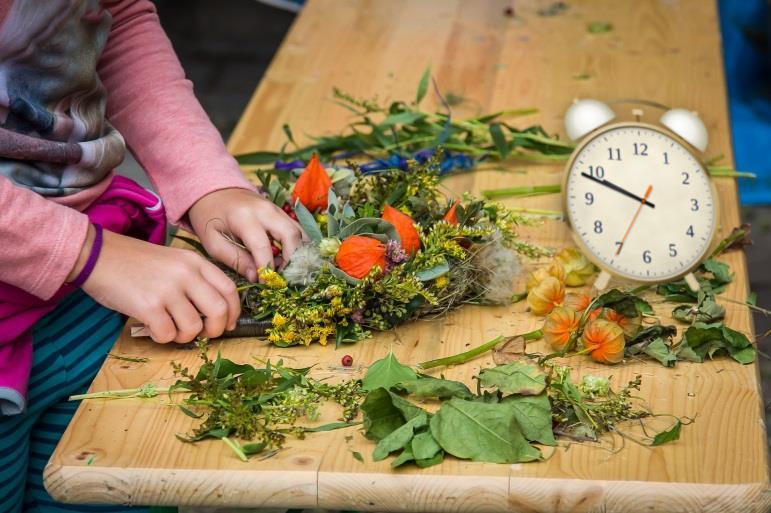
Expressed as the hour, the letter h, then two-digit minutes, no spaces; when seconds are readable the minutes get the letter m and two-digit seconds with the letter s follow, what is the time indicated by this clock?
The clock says 9h48m35s
